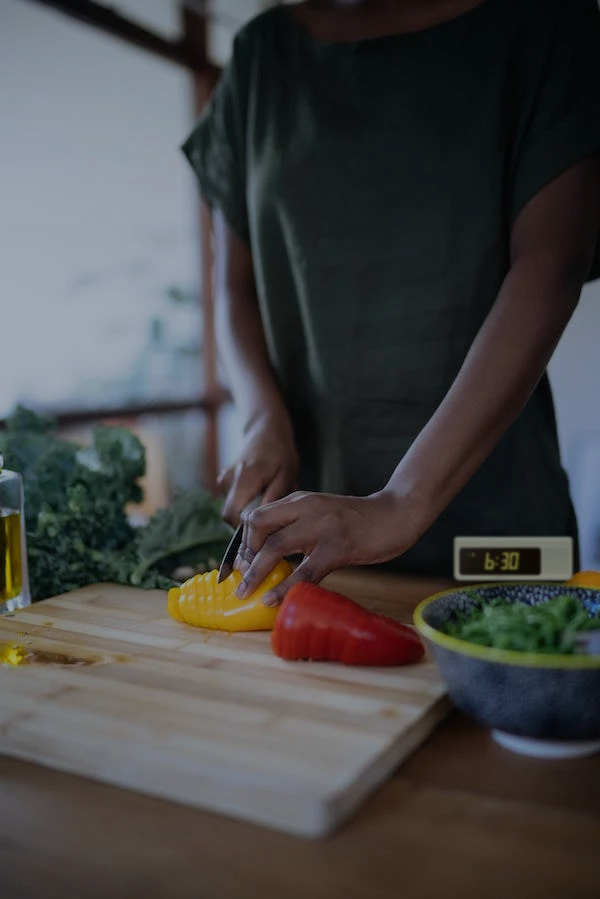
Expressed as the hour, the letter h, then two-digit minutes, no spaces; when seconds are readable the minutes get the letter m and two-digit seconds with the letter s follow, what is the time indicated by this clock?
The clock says 6h30
